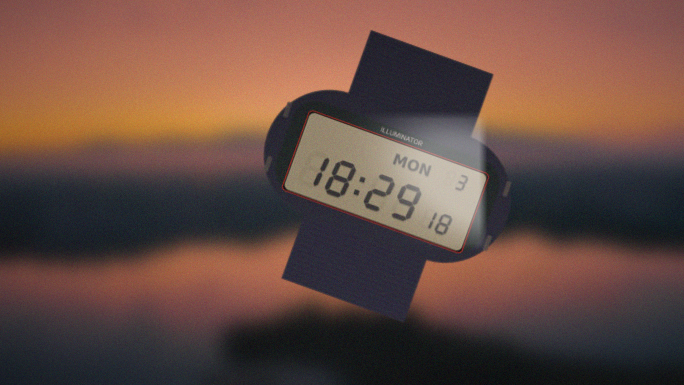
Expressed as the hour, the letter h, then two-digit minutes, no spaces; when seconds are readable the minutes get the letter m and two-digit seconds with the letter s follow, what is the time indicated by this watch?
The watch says 18h29m18s
